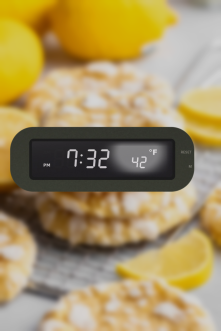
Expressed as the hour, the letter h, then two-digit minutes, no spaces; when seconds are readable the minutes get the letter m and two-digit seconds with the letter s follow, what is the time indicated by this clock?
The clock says 7h32
